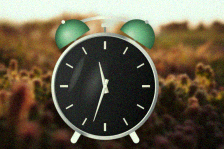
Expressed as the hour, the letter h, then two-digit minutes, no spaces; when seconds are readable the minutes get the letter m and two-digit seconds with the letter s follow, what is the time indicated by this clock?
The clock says 11h33
